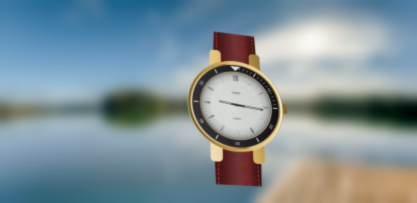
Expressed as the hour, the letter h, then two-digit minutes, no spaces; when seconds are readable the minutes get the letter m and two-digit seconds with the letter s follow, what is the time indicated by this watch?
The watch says 9h16
